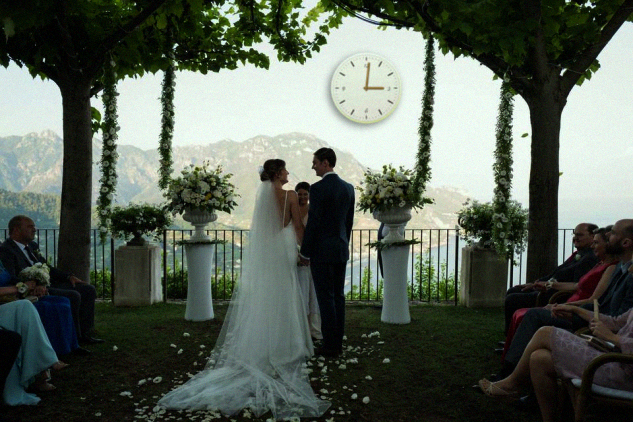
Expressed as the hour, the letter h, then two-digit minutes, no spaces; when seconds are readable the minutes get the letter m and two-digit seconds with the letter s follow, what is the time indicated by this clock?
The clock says 3h01
